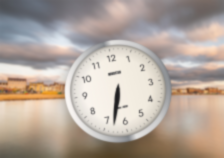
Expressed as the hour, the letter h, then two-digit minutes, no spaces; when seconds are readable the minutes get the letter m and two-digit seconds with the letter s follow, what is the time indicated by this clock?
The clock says 6h33
